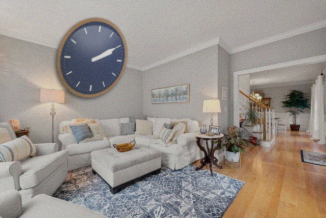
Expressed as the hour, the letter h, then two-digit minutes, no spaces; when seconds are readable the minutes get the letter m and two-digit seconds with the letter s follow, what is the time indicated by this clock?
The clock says 2h10
